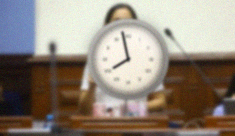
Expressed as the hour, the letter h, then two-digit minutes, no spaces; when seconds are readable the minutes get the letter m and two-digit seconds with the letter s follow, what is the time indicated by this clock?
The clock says 7h58
